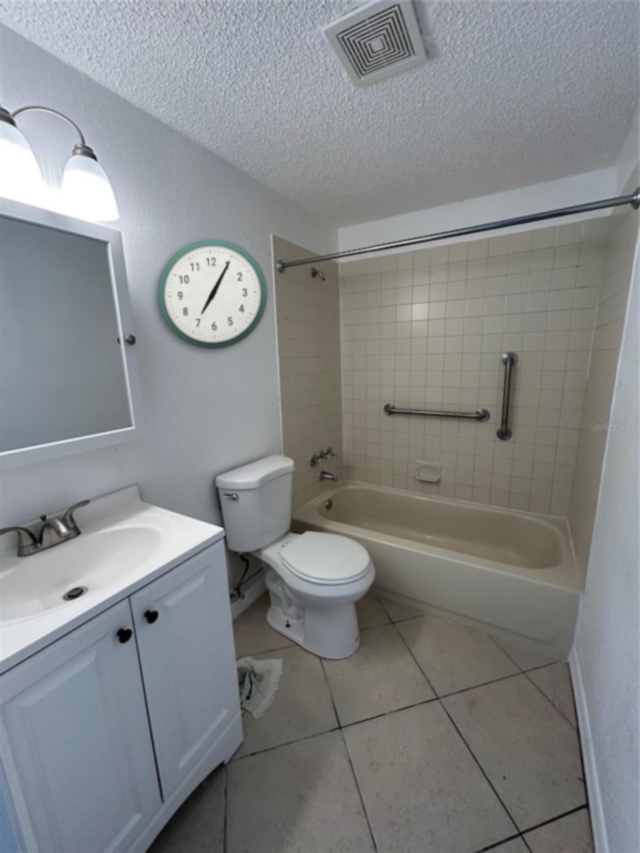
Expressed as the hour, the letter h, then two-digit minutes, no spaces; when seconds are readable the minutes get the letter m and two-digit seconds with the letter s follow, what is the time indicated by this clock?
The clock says 7h05
